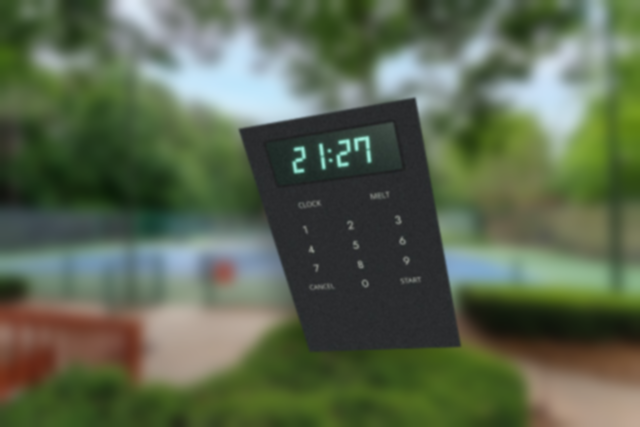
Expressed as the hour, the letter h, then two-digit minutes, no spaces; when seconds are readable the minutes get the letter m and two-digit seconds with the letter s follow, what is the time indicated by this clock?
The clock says 21h27
